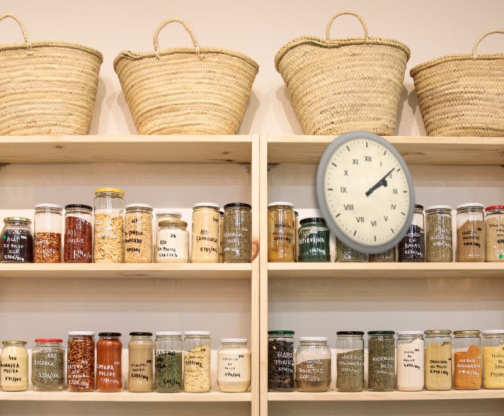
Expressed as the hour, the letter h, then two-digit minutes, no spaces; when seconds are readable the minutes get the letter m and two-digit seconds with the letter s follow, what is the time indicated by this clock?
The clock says 2h09
